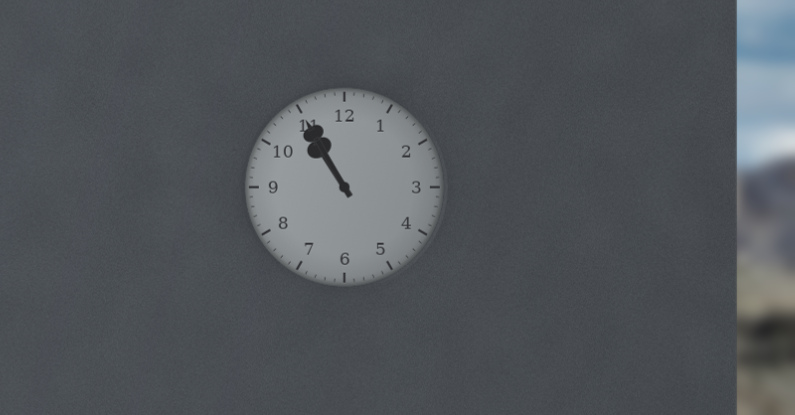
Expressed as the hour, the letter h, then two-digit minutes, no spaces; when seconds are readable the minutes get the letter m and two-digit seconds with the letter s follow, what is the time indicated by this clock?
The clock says 10h55
